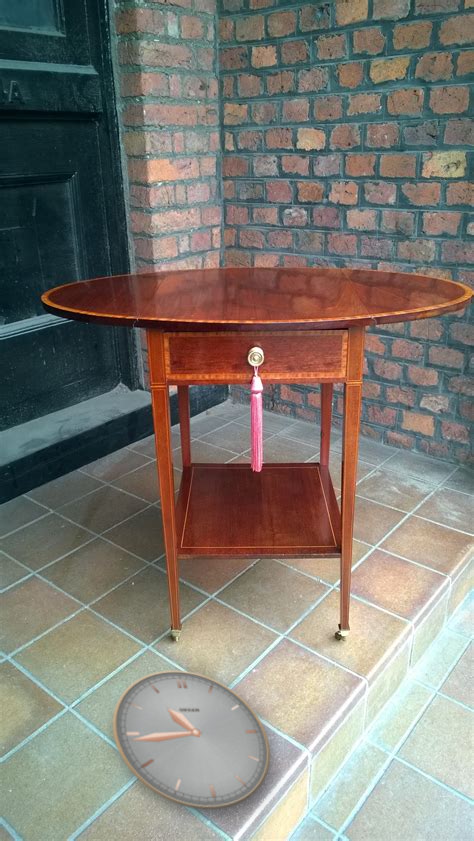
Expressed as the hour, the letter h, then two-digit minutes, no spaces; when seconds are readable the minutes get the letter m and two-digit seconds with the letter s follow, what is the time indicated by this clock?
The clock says 10h44
